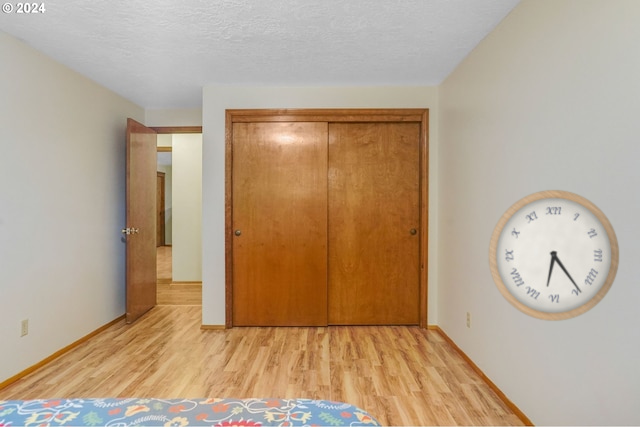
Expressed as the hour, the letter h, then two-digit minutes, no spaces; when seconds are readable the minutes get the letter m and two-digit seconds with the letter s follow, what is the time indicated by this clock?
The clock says 6h24
